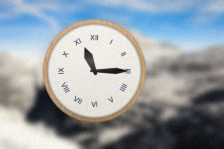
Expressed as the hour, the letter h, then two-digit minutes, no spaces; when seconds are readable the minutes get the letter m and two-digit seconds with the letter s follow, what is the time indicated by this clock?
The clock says 11h15
